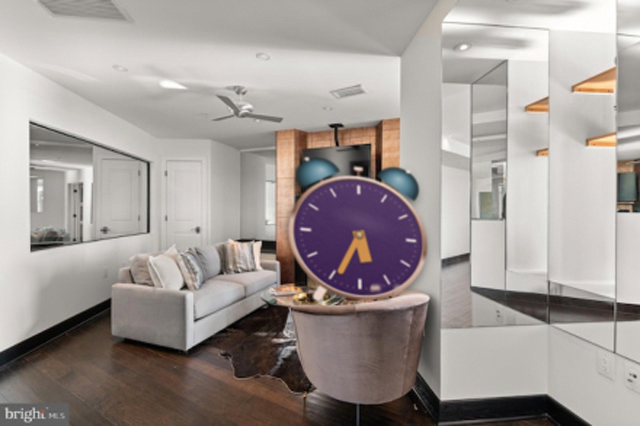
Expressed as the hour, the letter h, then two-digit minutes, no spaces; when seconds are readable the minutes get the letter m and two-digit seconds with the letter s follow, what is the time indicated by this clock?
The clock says 5h34
